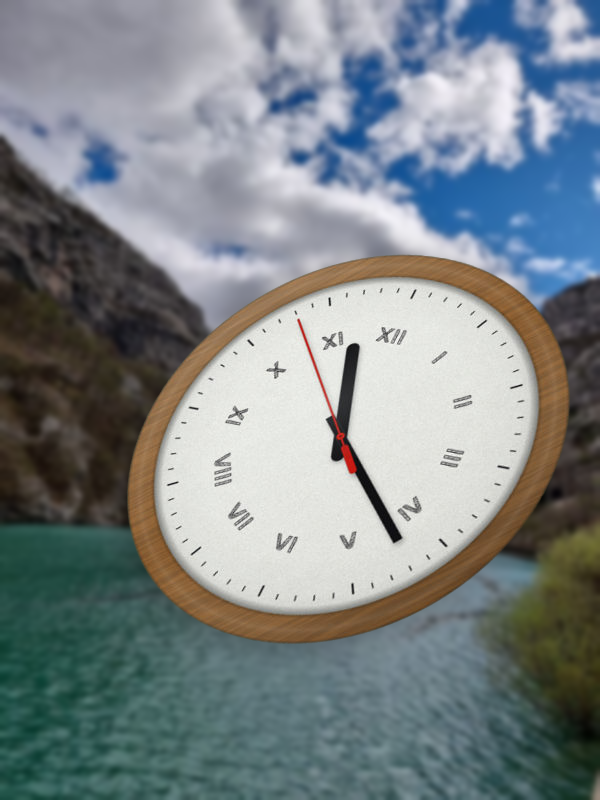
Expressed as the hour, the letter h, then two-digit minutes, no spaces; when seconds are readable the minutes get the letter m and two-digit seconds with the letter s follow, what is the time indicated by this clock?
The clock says 11h21m53s
